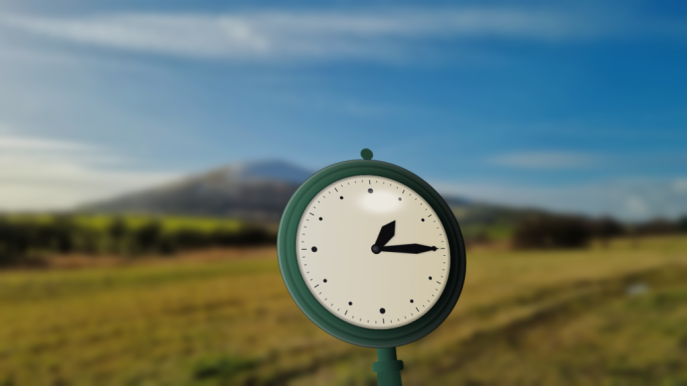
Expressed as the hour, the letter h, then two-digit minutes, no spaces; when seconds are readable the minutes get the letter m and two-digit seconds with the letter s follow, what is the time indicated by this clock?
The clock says 1h15
